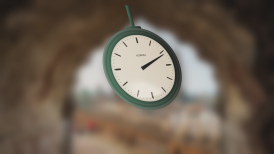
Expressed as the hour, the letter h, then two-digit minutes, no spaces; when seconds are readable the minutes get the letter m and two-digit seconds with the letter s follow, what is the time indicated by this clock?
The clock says 2h11
